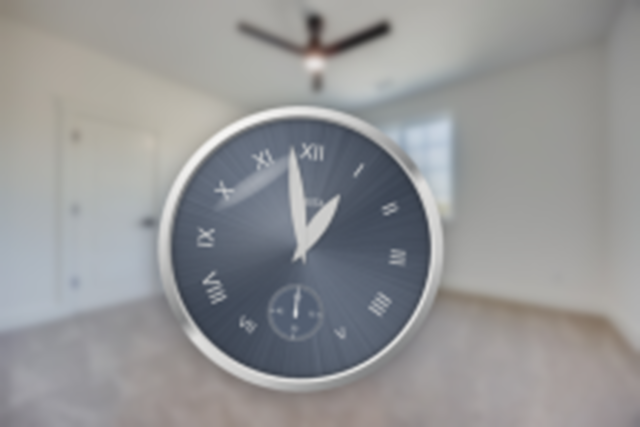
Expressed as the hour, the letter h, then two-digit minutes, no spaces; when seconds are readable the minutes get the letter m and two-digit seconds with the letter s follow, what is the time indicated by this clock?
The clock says 12h58
